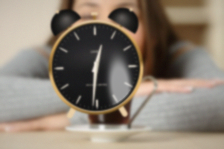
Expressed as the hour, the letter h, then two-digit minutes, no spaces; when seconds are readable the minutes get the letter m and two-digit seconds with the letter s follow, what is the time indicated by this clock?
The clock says 12h31
